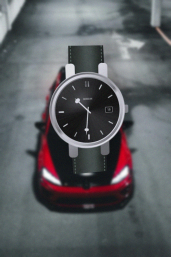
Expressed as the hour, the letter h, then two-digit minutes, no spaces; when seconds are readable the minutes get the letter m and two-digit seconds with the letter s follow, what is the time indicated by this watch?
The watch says 10h31
